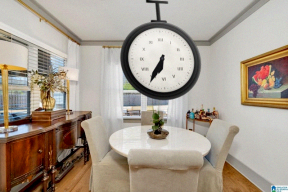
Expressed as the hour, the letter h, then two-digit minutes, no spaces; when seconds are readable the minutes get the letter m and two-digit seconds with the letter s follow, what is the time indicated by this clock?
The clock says 6h35
